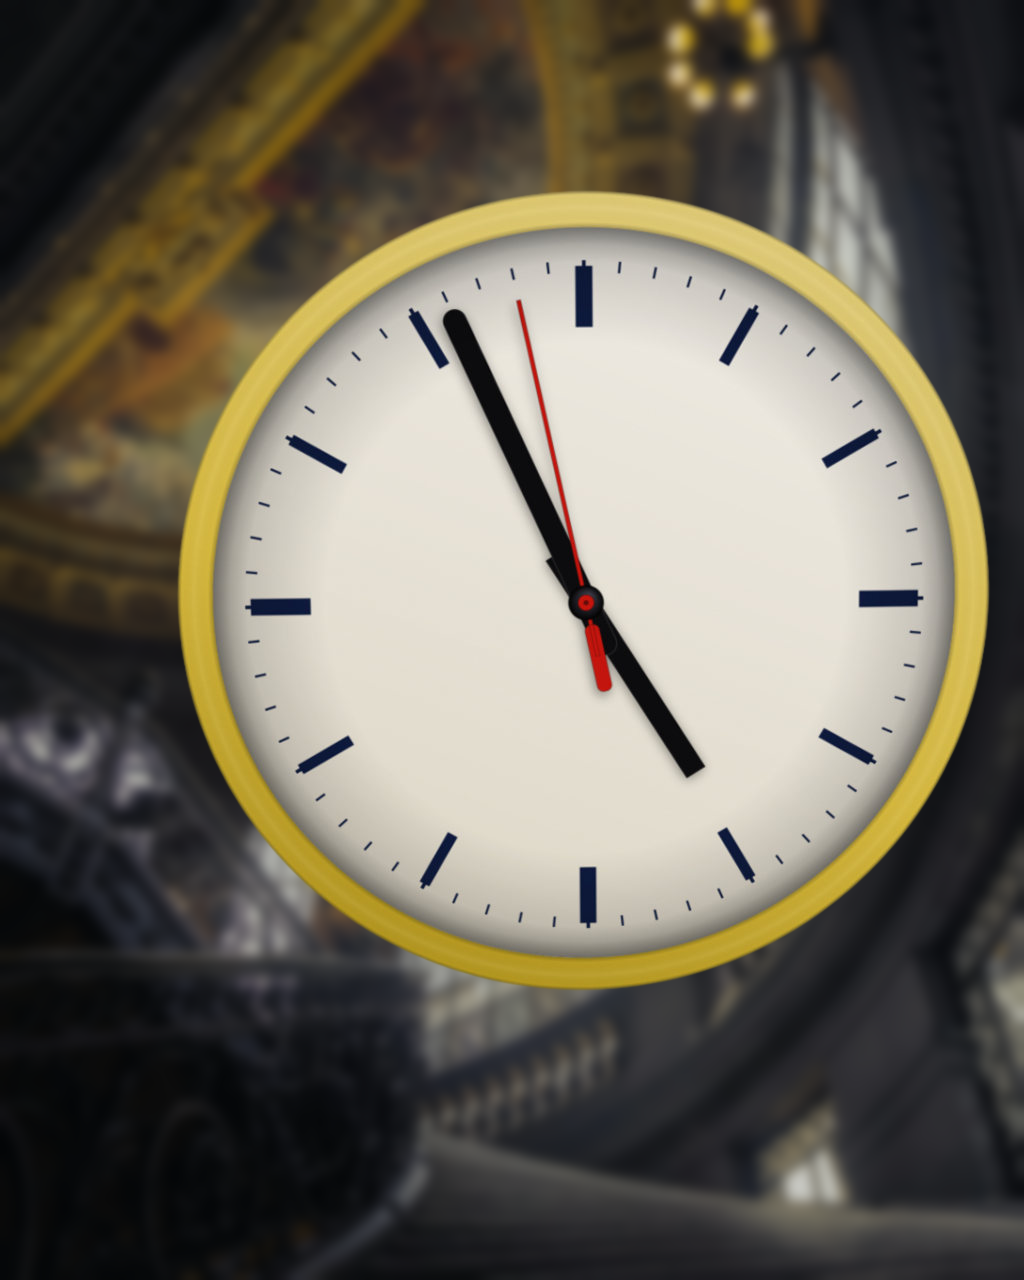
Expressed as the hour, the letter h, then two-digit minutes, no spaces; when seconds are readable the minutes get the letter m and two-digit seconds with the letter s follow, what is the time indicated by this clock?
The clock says 4h55m58s
